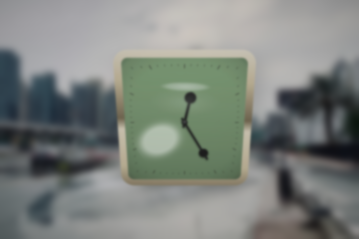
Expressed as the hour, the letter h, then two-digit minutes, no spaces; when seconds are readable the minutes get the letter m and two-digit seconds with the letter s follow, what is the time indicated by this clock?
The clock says 12h25
